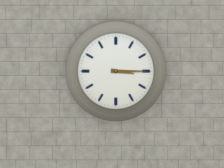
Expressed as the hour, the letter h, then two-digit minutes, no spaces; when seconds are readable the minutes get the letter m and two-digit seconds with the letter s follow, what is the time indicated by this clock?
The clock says 3h15
